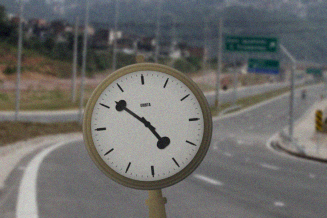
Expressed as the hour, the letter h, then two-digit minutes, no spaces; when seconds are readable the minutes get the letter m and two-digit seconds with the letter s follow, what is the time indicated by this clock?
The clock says 4h52
